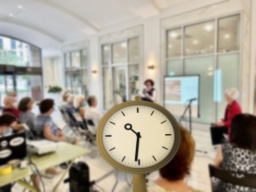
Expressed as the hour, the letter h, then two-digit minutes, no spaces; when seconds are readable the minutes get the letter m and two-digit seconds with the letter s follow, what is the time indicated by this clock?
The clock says 10h31
